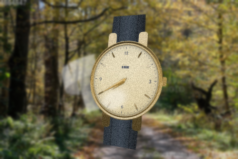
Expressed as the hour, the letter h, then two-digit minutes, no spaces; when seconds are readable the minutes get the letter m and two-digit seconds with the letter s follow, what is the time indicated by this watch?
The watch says 7h40
